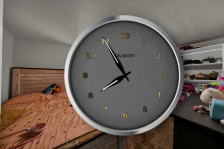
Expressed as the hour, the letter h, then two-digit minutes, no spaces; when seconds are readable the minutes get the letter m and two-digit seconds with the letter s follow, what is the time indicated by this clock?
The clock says 7h55
